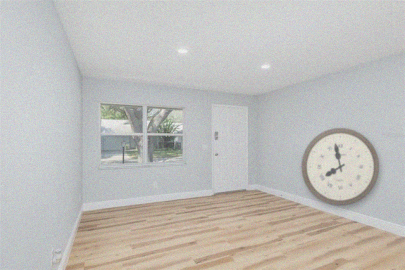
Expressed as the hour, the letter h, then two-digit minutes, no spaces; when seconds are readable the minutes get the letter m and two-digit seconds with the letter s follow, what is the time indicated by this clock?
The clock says 7h58
